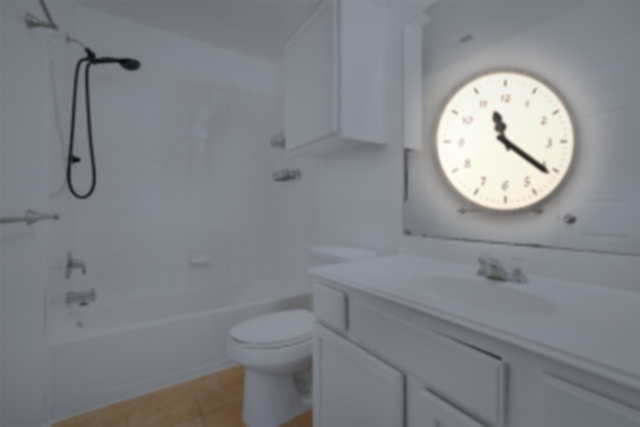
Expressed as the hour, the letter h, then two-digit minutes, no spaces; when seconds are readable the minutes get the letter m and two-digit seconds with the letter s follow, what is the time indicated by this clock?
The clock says 11h21
